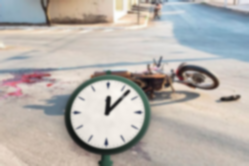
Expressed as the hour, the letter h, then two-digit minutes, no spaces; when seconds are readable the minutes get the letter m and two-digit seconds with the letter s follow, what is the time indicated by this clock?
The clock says 12h07
